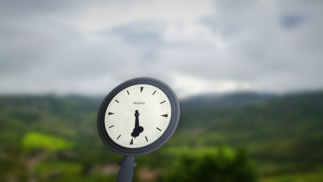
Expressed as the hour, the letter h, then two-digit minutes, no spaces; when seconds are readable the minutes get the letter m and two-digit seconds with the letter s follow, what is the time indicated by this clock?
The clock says 5h29
